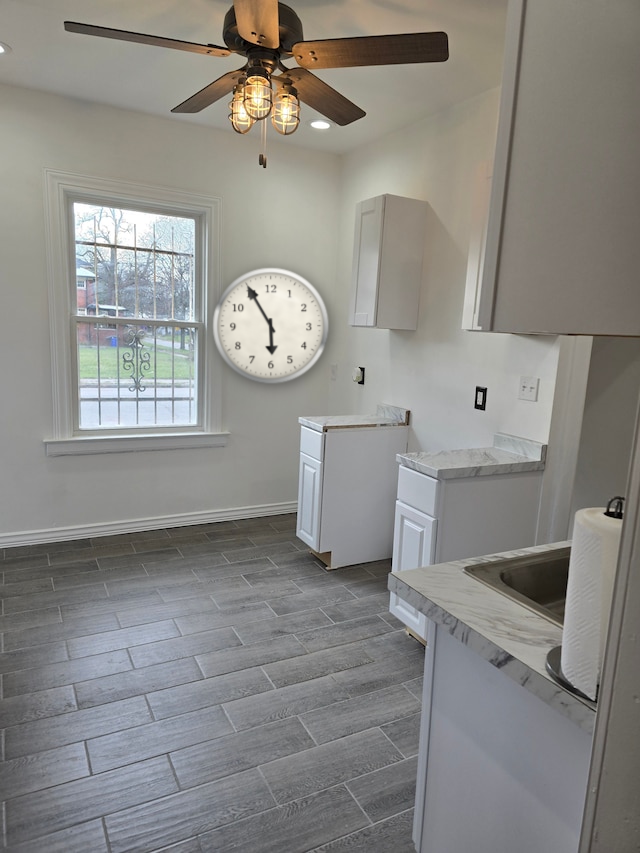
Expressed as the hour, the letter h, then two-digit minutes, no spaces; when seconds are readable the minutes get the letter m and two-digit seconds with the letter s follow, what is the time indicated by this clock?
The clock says 5h55
